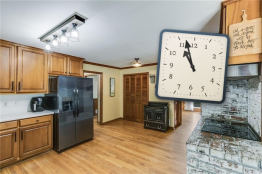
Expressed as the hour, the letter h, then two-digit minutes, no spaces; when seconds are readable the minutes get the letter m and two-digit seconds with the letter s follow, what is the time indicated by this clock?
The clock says 10h57
